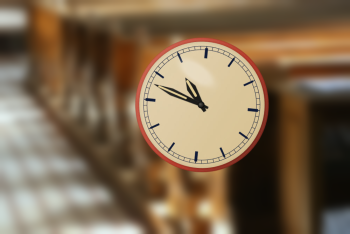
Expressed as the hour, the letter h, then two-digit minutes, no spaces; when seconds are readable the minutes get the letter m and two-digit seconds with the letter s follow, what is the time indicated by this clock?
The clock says 10h48
